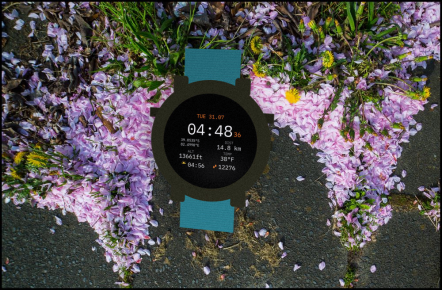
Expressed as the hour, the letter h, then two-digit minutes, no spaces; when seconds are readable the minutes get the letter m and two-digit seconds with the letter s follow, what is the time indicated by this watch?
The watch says 4h48
